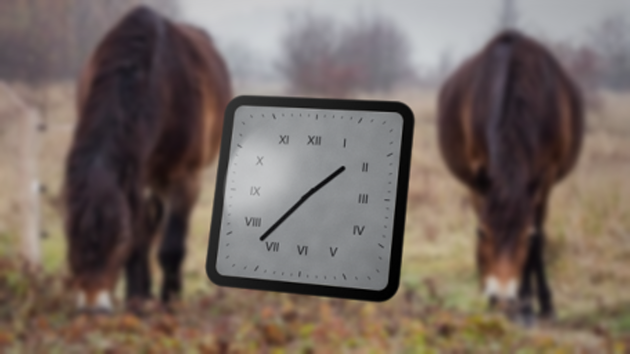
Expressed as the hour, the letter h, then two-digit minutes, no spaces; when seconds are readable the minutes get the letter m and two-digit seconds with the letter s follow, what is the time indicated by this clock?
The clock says 1h37
